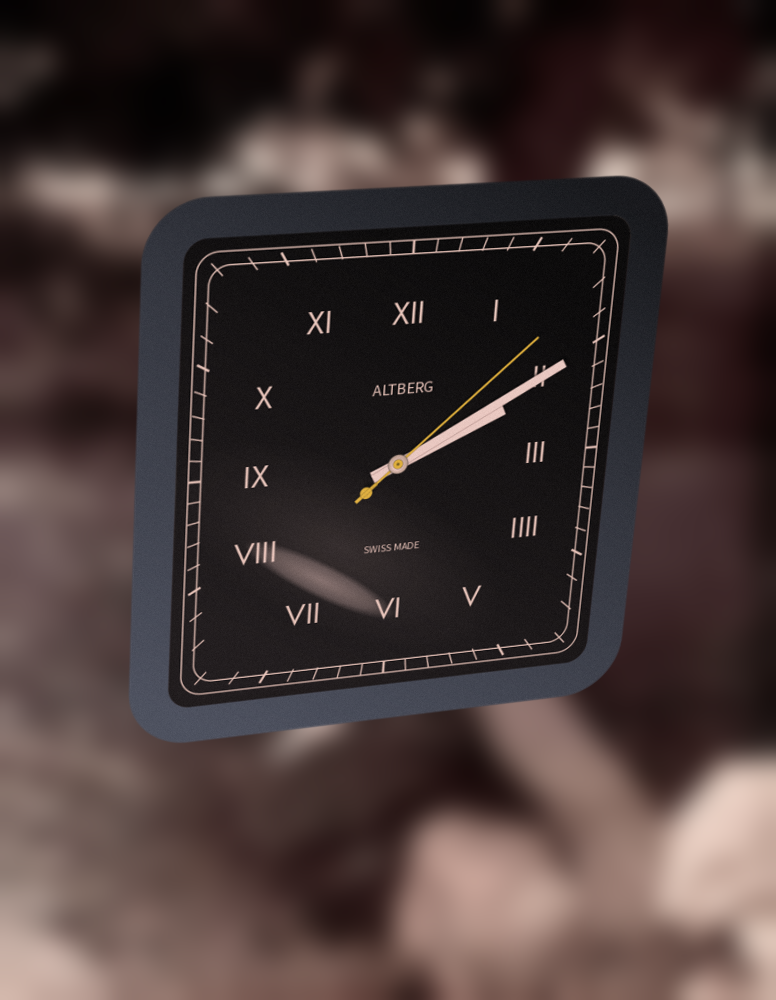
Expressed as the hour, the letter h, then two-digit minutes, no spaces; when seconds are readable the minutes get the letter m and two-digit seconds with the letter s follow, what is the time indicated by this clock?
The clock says 2h10m08s
